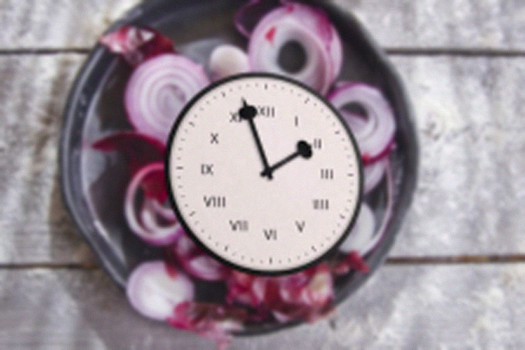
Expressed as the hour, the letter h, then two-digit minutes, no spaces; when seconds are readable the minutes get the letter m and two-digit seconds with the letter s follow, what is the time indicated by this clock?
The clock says 1h57
